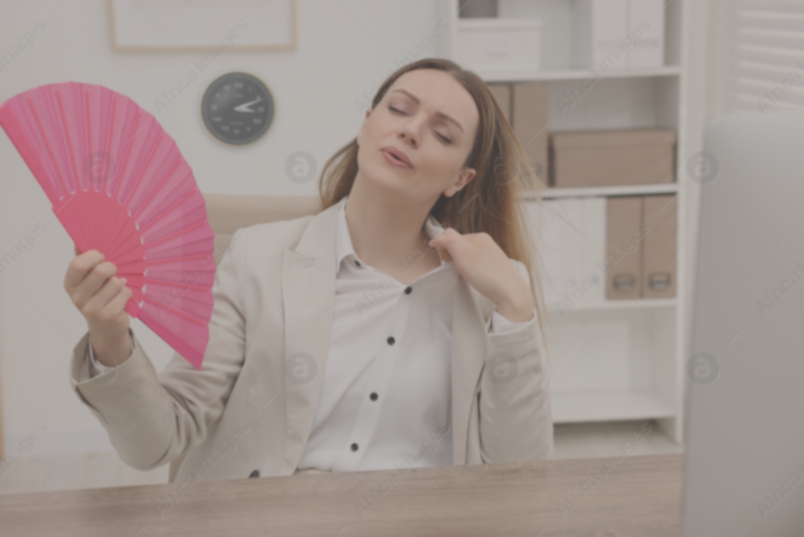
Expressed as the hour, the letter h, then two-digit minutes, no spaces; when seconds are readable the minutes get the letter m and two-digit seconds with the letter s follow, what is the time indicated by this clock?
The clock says 3h11
